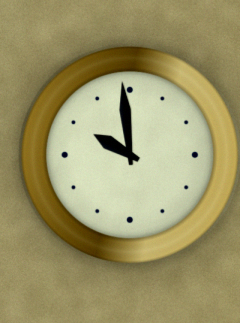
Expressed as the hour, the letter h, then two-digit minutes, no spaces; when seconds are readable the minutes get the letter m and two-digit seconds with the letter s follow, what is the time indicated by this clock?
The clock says 9h59
